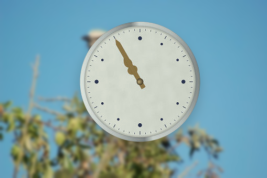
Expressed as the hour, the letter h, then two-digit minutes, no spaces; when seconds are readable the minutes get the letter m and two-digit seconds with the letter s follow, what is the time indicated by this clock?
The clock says 10h55
